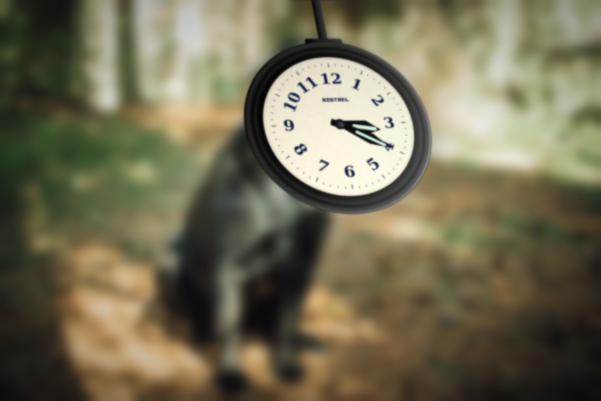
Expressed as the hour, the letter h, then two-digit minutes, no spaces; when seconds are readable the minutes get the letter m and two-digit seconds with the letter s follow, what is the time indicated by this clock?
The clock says 3h20
